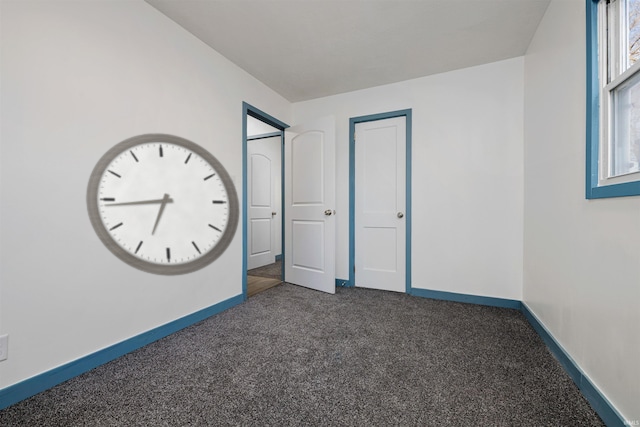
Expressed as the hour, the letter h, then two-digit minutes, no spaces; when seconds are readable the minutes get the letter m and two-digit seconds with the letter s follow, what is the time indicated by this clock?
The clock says 6h44
